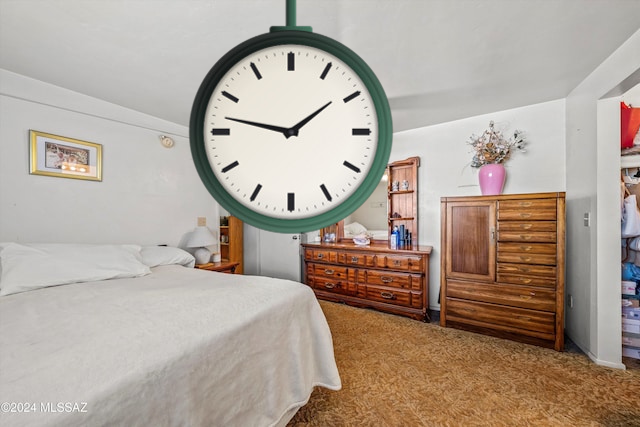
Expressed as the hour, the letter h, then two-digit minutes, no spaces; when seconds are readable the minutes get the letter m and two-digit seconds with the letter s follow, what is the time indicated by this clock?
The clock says 1h47
